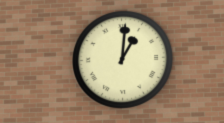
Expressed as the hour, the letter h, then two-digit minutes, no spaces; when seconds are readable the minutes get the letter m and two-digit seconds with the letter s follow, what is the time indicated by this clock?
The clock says 1h01
